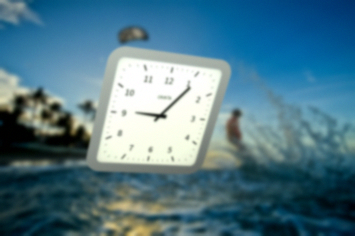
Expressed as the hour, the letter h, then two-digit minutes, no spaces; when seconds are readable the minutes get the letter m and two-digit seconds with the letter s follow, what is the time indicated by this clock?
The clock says 9h06
